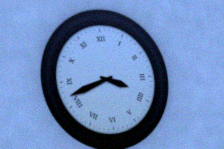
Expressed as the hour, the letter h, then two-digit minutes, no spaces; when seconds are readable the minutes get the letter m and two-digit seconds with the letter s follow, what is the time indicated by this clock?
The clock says 3h42
